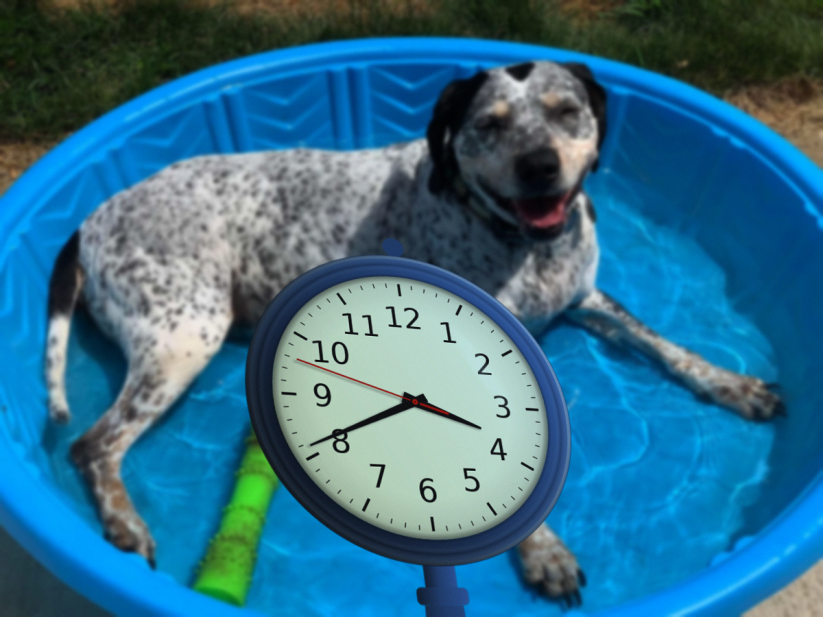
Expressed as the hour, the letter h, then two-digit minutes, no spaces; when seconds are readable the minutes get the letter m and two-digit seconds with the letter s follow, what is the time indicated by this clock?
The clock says 3h40m48s
